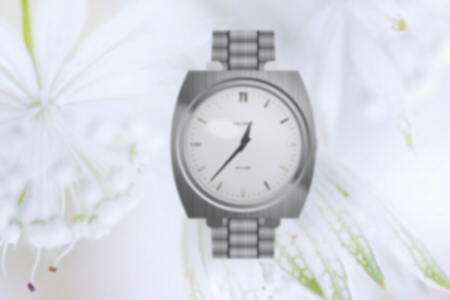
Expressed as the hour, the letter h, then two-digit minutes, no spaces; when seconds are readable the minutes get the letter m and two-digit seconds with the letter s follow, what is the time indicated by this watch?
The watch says 12h37
